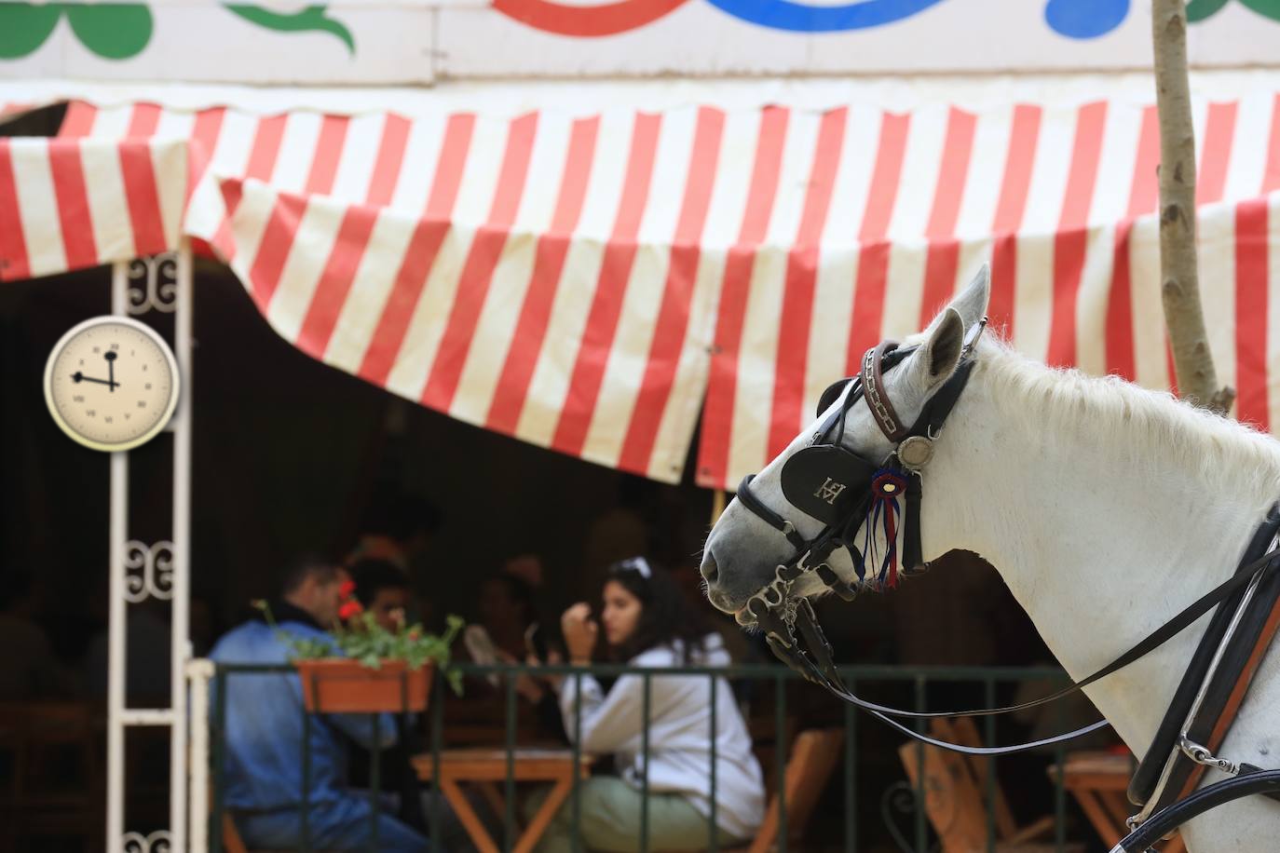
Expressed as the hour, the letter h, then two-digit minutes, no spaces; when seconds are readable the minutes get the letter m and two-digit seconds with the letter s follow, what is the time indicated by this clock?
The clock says 11h46
